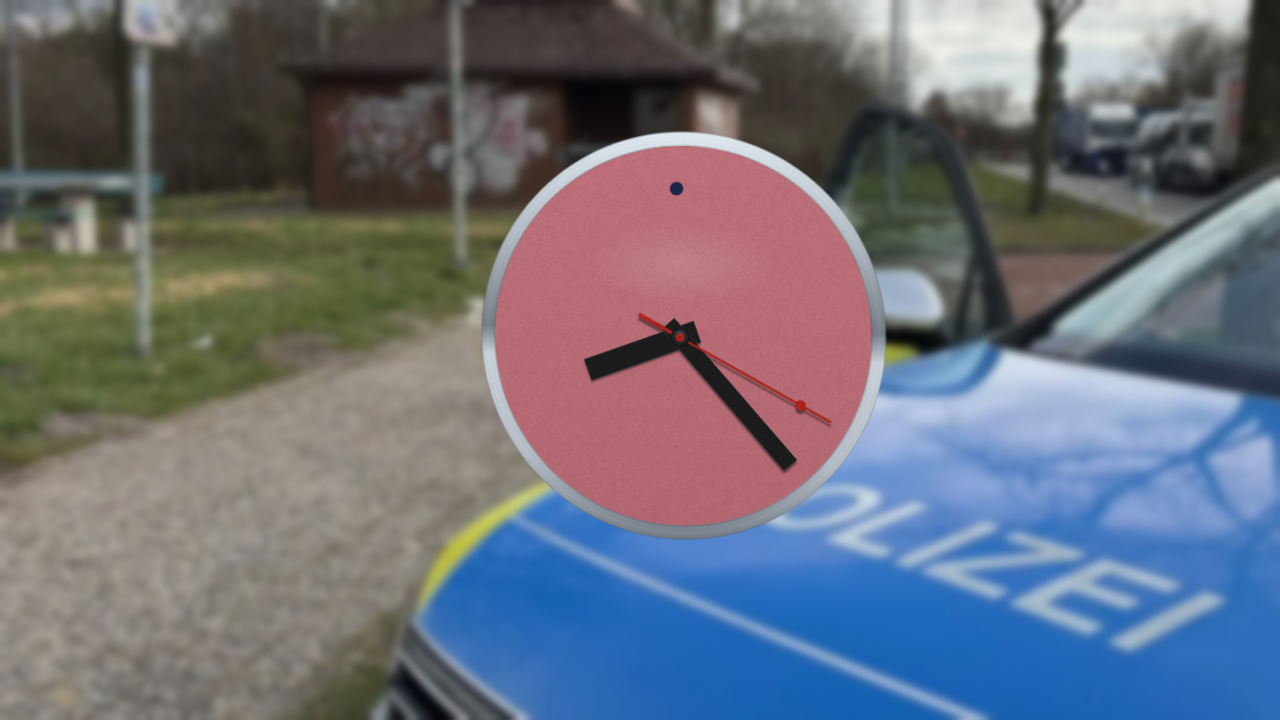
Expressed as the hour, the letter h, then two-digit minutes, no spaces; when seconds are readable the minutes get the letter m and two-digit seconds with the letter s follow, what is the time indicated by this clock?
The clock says 8h23m20s
